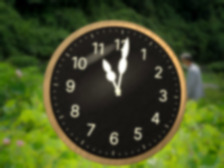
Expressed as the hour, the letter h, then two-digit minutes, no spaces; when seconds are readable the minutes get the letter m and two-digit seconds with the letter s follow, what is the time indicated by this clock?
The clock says 11h01
